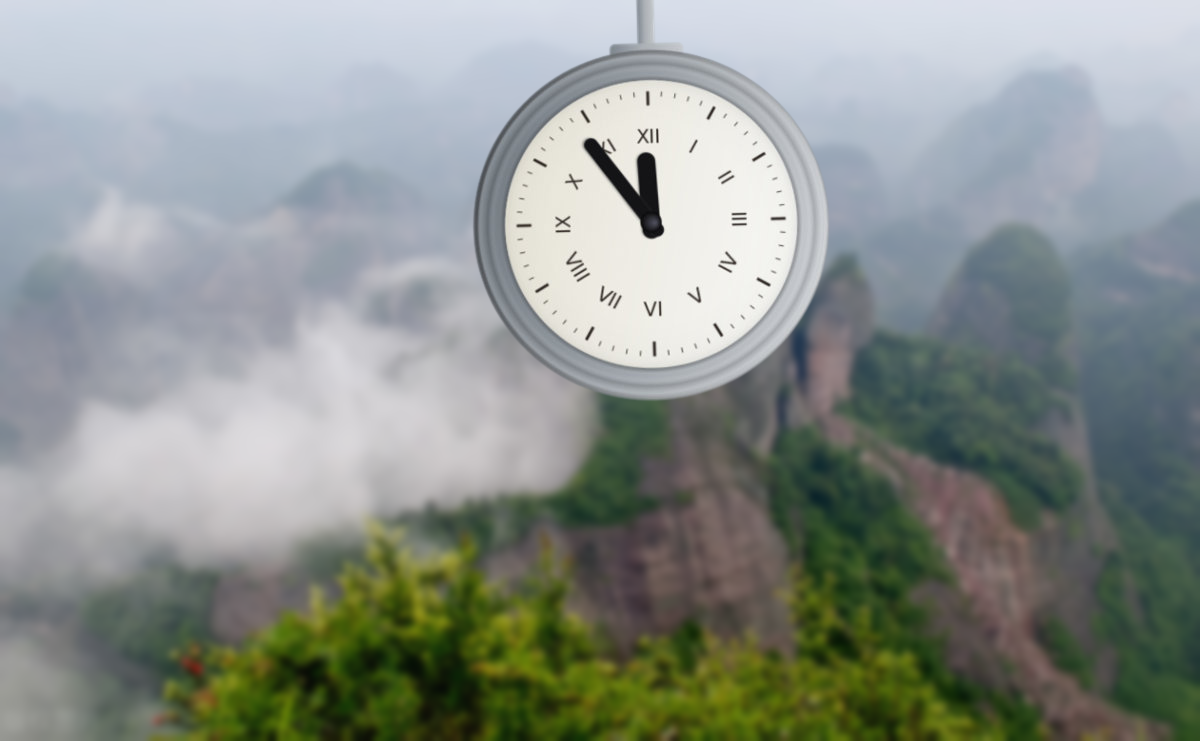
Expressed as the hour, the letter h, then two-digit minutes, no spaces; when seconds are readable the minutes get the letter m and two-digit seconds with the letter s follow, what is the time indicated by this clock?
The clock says 11h54
